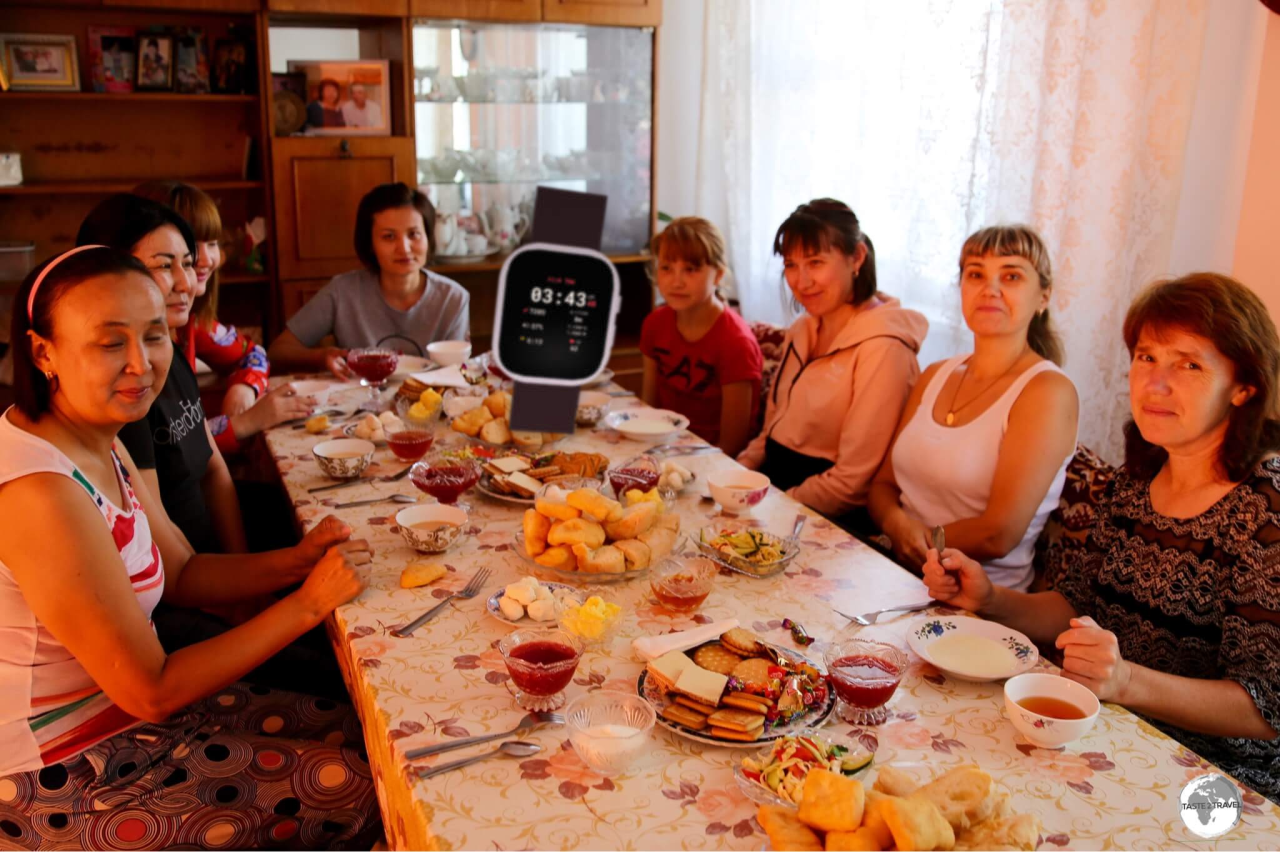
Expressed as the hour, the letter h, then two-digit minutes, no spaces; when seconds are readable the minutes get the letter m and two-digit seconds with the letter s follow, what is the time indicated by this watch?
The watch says 3h43
